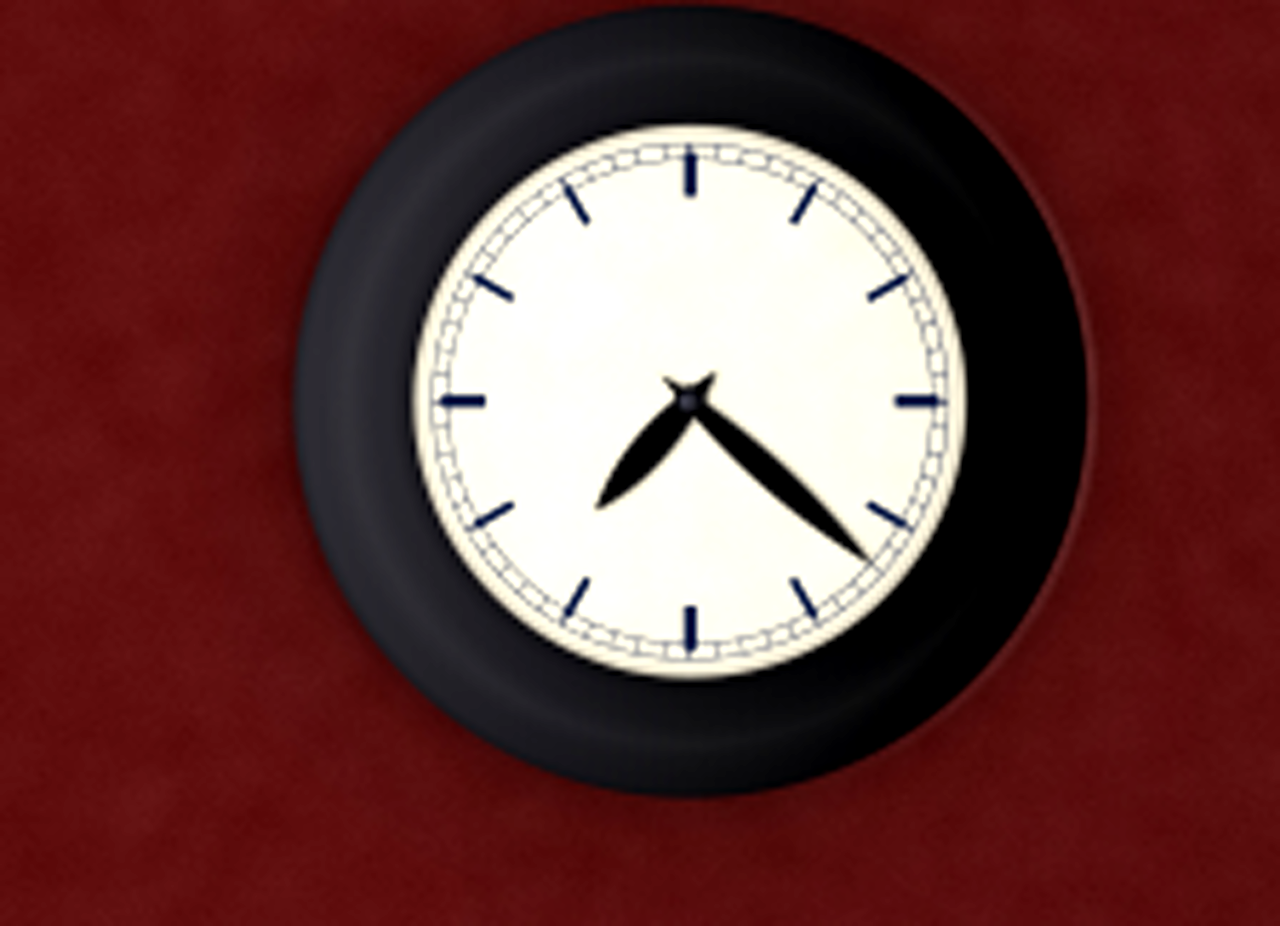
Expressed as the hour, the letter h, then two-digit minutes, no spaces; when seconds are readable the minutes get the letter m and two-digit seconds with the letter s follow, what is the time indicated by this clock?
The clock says 7h22
